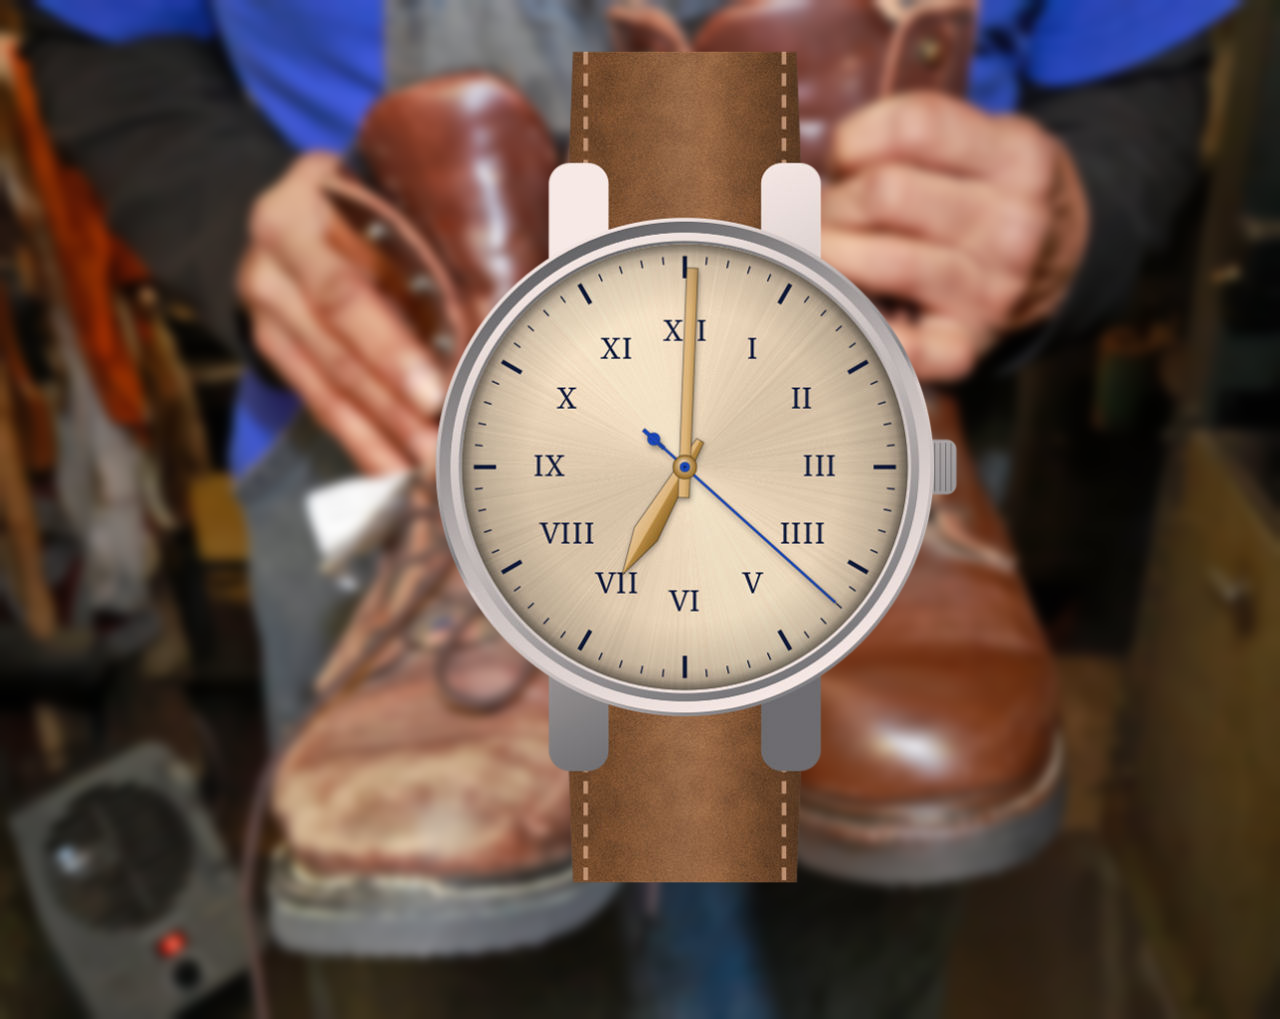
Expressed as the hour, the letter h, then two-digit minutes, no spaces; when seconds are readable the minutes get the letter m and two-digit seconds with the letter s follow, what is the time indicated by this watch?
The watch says 7h00m22s
